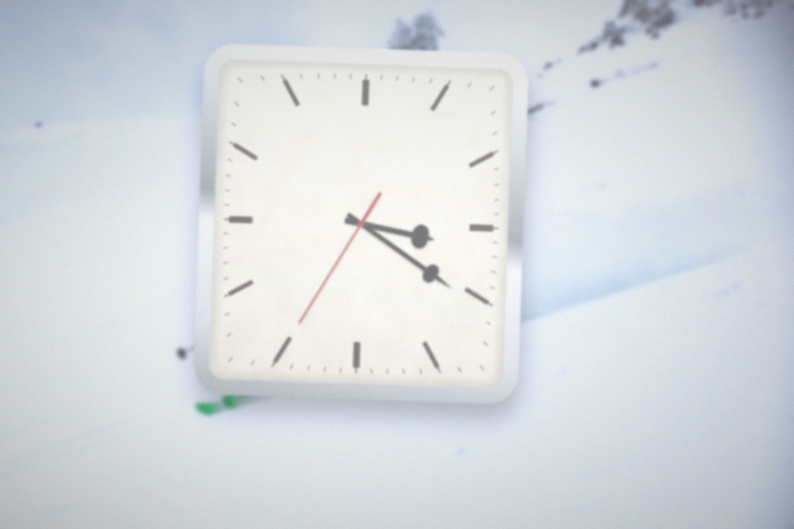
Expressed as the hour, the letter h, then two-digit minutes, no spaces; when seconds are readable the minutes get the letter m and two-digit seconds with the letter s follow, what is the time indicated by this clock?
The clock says 3h20m35s
